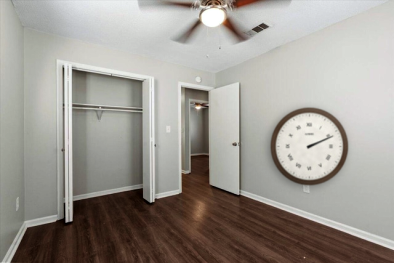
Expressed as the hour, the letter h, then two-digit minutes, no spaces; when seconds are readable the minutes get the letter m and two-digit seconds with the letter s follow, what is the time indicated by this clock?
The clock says 2h11
